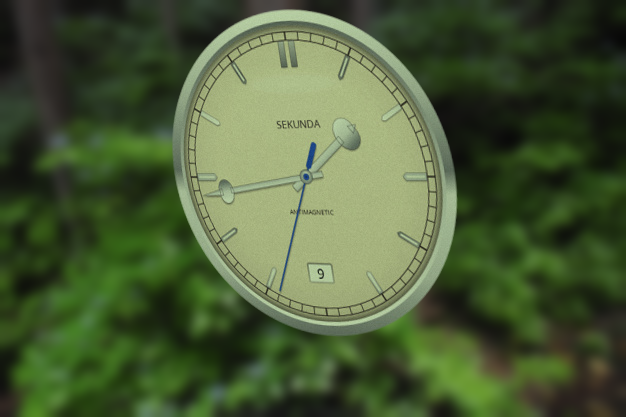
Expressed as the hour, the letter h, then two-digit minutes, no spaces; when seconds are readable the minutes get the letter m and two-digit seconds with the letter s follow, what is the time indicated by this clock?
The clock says 1h43m34s
